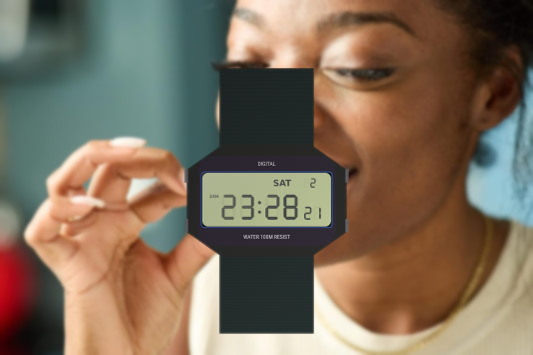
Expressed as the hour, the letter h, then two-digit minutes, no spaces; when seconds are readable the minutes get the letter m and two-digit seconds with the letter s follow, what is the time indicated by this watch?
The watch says 23h28m21s
